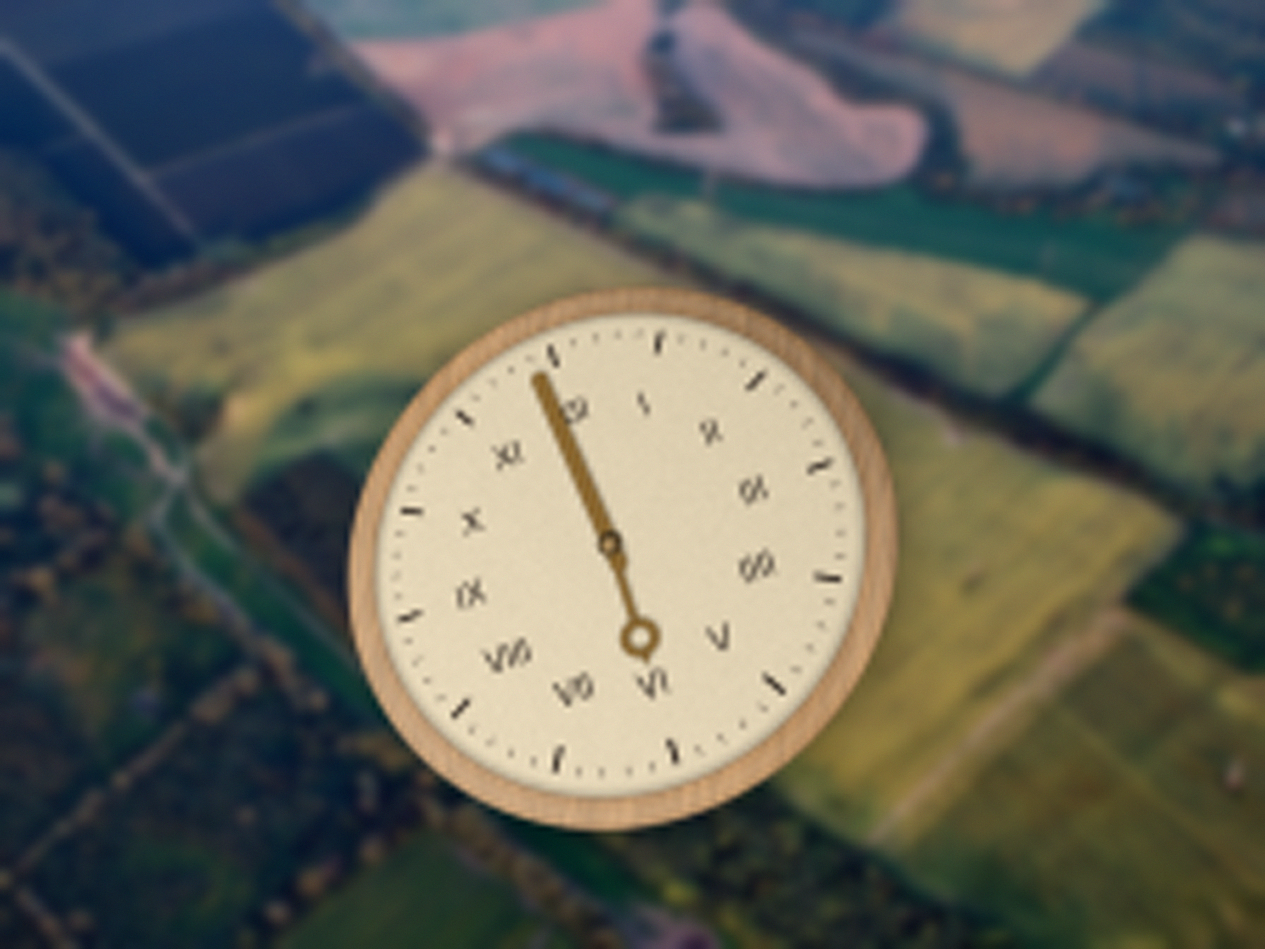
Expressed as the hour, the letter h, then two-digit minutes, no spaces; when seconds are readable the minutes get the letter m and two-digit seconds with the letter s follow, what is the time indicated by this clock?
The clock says 5h59
